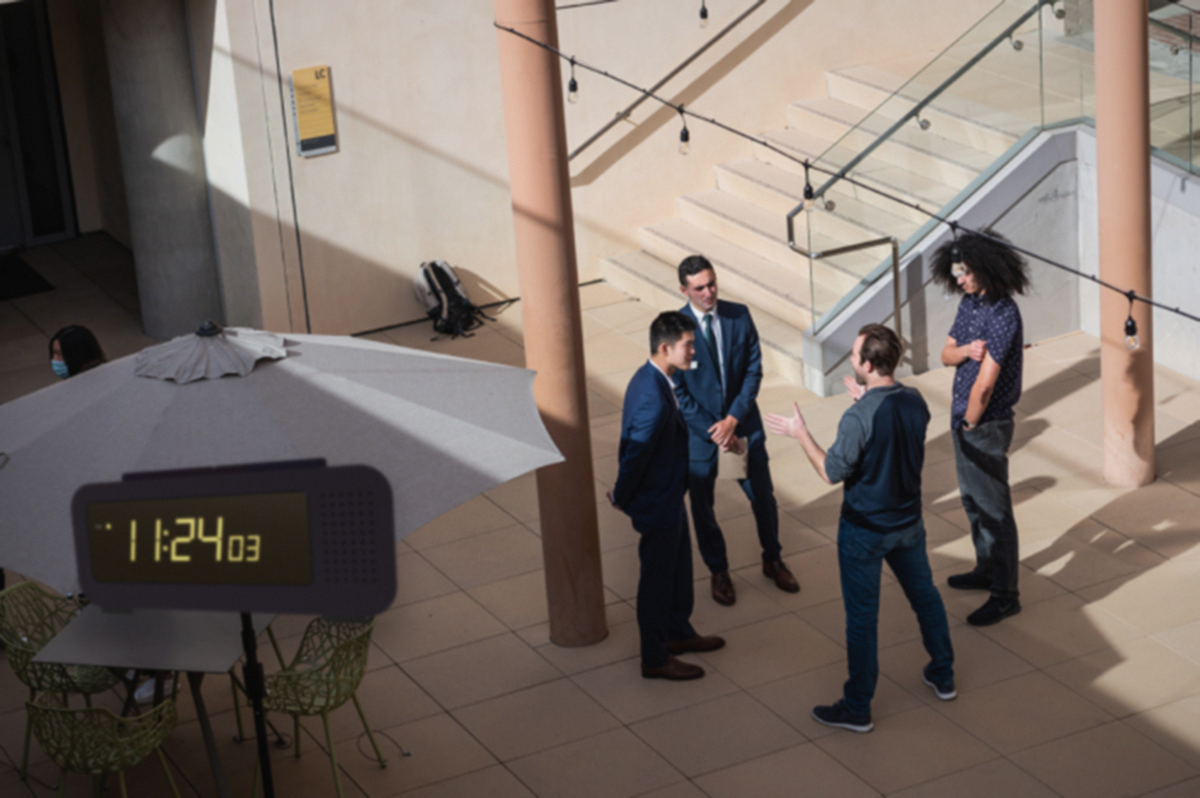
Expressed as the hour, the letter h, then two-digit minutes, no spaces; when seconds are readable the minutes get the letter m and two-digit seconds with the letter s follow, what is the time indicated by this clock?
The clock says 11h24m03s
